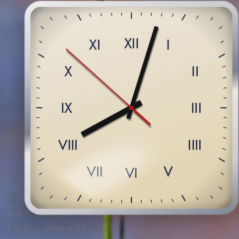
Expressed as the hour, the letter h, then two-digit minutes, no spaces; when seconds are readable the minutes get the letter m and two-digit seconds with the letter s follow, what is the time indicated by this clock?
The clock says 8h02m52s
